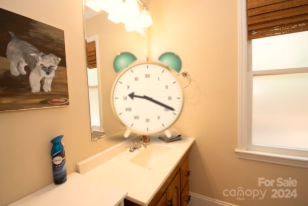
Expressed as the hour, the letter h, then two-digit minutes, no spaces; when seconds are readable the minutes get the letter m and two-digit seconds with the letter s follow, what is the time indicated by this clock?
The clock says 9h19
